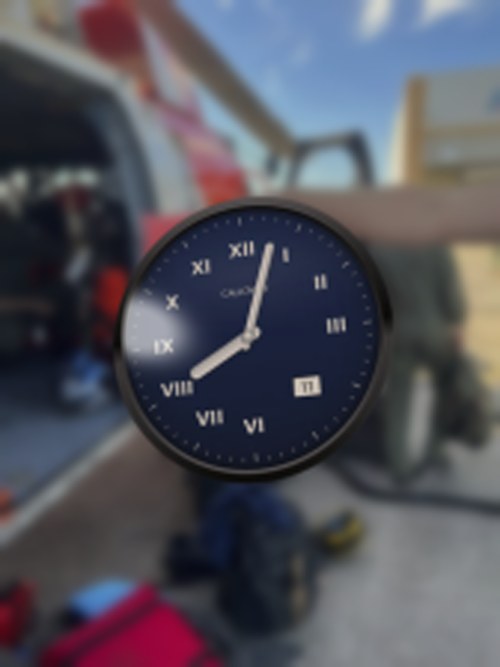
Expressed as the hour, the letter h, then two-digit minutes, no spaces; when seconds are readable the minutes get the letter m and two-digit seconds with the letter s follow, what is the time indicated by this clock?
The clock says 8h03
